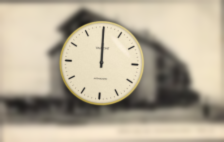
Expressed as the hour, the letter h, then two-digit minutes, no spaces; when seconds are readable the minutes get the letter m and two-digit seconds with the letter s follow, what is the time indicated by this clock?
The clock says 12h00
